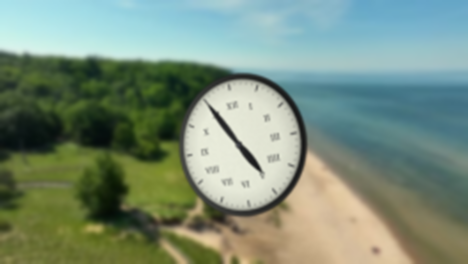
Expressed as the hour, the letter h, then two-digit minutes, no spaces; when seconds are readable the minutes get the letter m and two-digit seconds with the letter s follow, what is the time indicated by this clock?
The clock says 4h55
